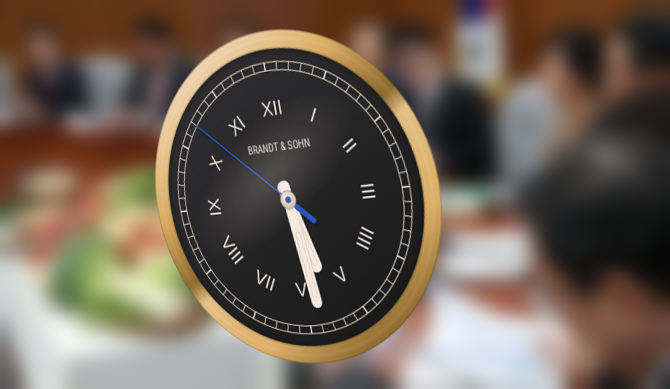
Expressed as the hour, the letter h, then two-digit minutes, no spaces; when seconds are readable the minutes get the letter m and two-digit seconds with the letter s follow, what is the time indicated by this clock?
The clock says 5h28m52s
